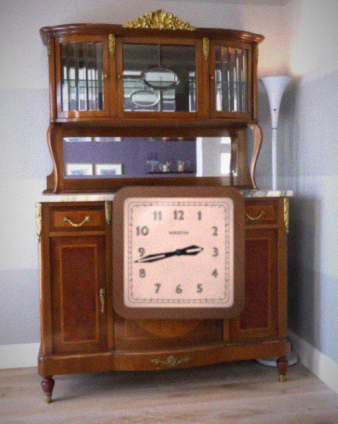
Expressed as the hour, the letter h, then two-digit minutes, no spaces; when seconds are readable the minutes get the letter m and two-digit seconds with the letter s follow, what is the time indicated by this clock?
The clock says 2h43
